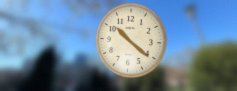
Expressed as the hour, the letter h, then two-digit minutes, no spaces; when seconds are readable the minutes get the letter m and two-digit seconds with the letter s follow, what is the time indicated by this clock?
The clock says 10h21
